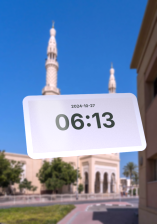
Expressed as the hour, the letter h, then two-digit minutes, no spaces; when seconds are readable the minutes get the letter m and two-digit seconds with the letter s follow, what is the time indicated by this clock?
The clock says 6h13
